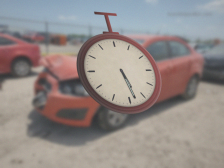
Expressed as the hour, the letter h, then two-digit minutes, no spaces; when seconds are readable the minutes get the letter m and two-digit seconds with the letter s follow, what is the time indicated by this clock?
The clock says 5h28
